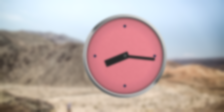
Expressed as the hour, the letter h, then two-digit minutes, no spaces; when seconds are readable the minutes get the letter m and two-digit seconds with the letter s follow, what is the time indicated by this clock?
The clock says 8h16
